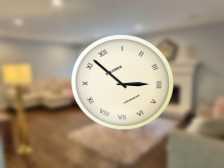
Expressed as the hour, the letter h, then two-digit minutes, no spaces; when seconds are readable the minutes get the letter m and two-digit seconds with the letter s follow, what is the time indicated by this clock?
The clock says 3h57
